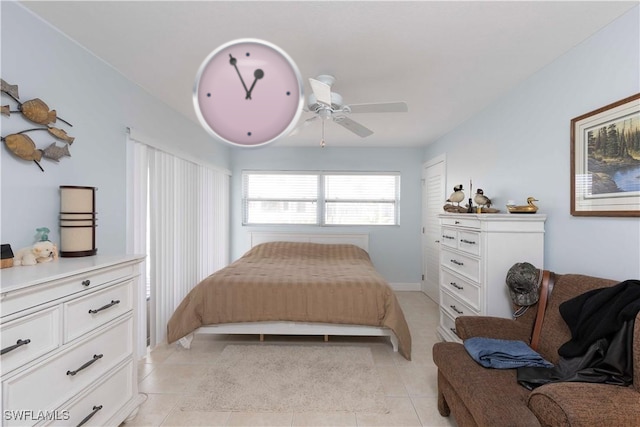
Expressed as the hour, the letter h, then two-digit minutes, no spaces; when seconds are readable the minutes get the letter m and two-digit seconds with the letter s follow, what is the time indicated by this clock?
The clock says 12h56
